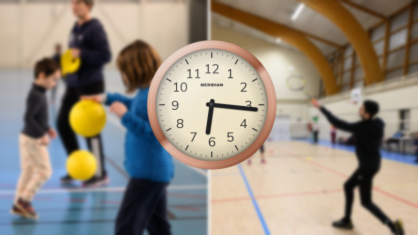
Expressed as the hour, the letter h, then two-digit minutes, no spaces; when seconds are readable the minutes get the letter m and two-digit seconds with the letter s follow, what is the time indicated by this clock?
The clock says 6h16
